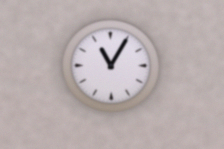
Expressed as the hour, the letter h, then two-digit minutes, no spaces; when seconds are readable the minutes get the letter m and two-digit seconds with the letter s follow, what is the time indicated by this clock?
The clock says 11h05
